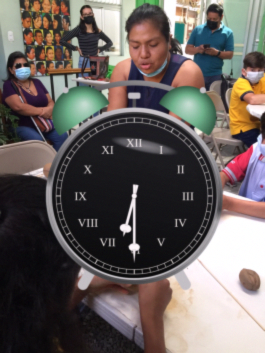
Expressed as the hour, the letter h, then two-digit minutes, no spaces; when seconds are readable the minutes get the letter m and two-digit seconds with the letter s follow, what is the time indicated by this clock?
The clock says 6h30
